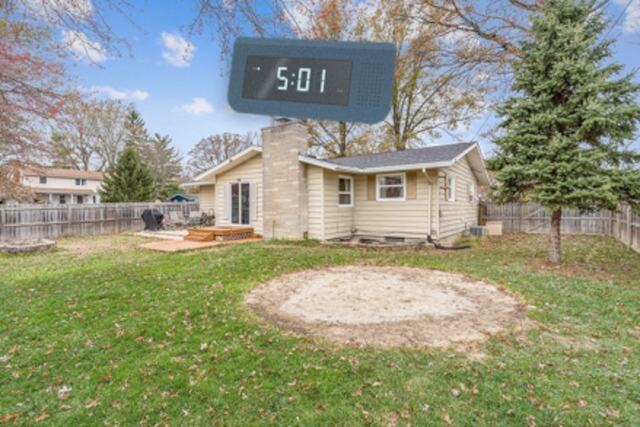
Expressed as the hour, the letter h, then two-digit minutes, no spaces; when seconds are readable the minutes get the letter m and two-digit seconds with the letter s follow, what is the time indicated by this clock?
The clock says 5h01
